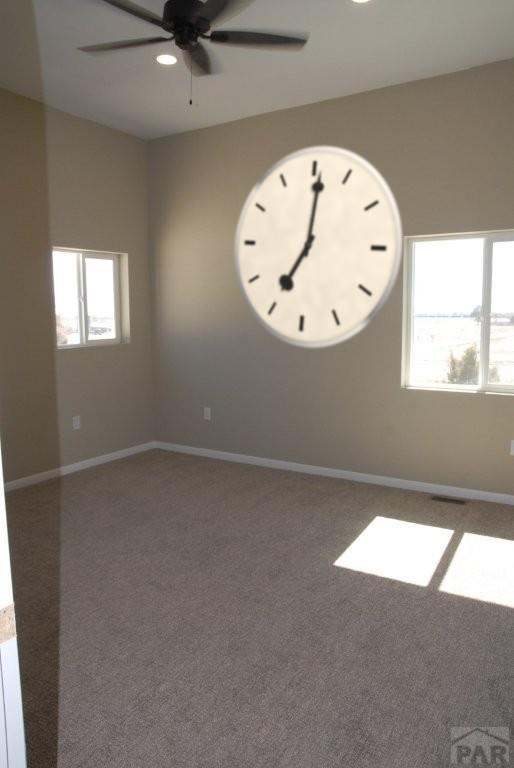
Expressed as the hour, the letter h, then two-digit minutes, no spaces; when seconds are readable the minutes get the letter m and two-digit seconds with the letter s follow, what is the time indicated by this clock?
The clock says 7h01
